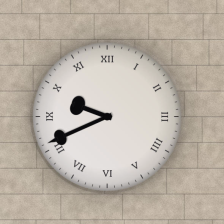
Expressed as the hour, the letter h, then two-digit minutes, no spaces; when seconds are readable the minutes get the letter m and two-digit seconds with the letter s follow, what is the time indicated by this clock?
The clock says 9h41
